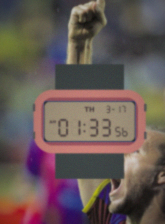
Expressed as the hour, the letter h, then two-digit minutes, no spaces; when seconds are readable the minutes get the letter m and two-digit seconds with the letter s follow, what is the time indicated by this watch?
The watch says 1h33m56s
